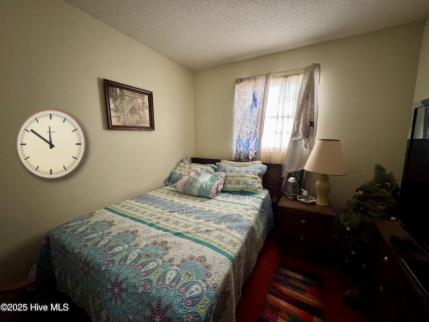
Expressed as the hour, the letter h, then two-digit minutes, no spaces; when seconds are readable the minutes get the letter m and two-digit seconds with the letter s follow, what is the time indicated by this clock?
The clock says 11h51
